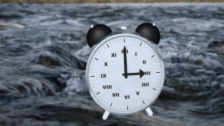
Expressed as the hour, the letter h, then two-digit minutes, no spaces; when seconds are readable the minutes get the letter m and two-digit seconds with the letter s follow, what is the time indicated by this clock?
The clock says 3h00
